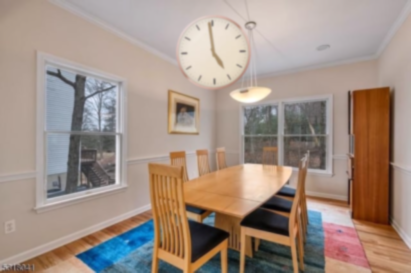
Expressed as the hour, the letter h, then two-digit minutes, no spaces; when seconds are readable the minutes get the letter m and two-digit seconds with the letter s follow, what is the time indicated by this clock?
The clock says 4h59
